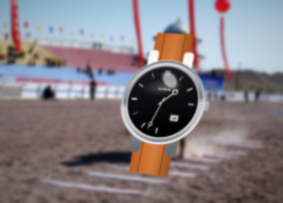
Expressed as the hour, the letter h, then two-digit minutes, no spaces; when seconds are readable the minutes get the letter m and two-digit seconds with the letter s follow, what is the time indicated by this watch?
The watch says 1h33
